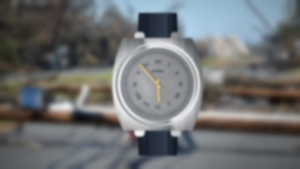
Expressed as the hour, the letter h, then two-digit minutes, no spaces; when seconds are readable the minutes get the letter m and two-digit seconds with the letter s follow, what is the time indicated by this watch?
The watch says 5h53
